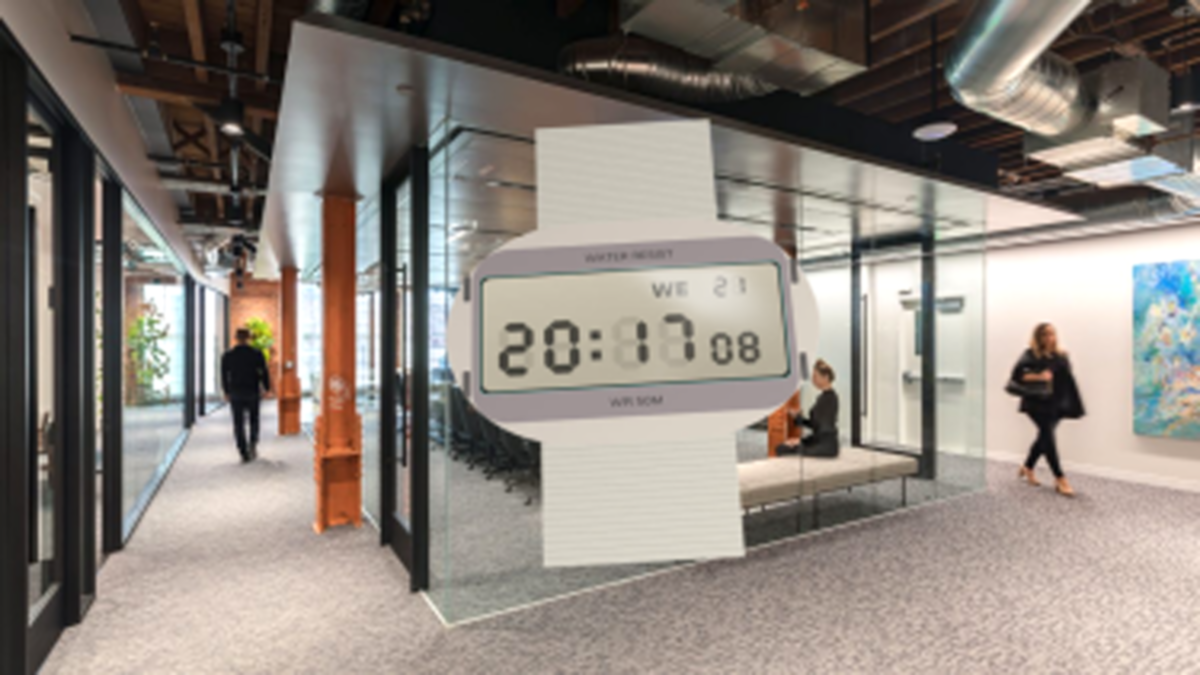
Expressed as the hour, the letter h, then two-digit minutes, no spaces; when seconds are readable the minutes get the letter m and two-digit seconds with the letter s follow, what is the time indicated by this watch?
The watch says 20h17m08s
